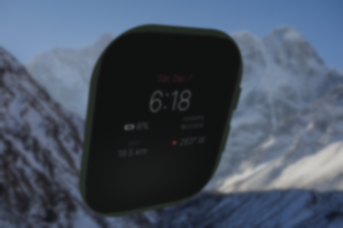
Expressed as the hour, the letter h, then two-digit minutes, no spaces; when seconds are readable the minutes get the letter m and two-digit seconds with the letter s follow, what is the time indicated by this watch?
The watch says 6h18
